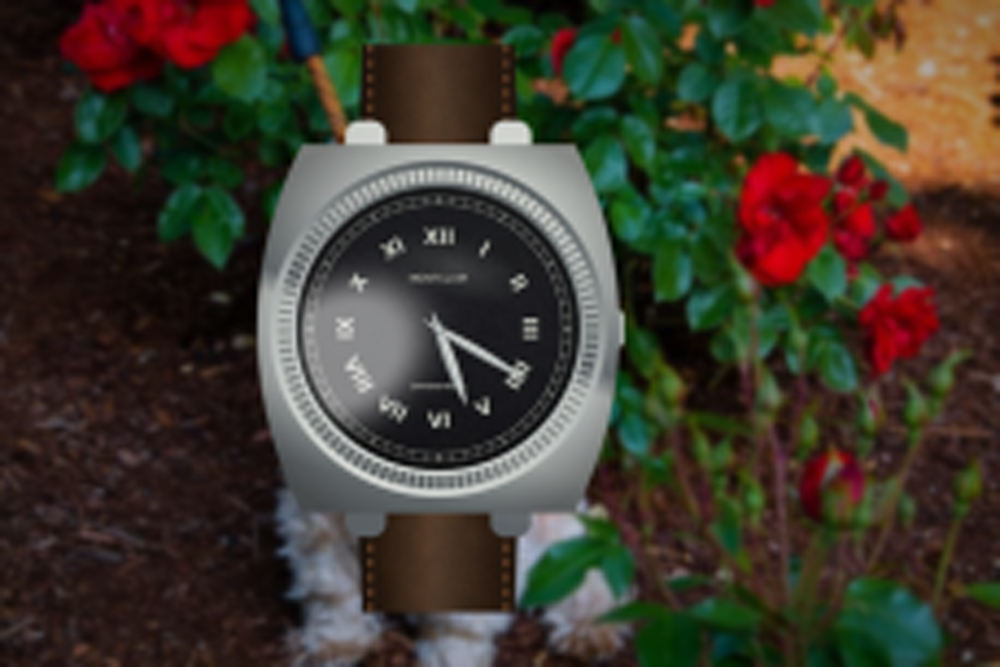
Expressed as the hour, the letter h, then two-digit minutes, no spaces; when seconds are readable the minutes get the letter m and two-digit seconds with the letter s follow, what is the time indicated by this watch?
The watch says 5h20
